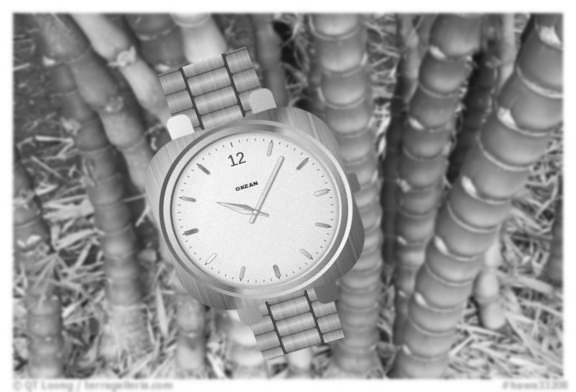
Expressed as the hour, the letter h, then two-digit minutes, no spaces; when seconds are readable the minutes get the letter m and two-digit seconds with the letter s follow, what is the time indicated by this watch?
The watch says 10h07
